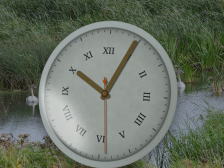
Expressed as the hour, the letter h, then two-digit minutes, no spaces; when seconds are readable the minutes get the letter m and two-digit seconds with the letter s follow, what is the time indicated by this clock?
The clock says 10h04m29s
